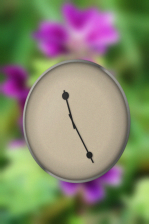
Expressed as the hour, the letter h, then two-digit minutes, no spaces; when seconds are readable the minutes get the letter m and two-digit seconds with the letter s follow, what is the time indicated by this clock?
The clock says 11h25
